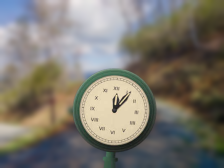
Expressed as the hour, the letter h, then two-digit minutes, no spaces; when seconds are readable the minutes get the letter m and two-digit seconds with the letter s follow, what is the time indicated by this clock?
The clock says 12h06
